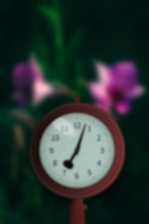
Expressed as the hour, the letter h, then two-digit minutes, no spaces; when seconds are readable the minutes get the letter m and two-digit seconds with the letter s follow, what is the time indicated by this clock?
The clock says 7h03
